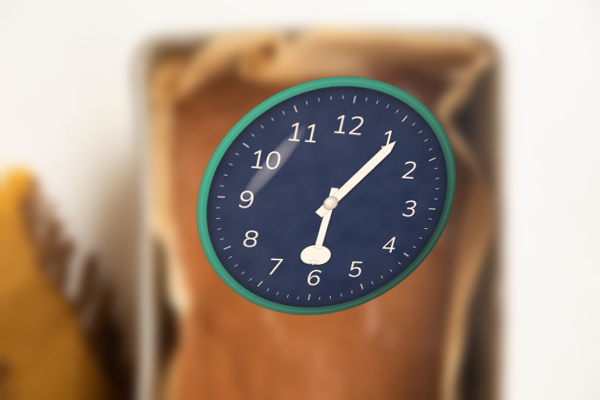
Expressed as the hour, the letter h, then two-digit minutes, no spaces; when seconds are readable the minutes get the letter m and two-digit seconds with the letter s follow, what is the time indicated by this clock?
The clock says 6h06
